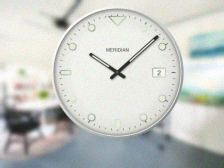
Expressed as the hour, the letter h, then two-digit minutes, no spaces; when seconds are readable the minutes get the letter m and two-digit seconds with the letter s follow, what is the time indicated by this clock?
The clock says 10h08
